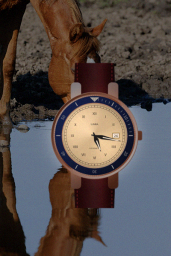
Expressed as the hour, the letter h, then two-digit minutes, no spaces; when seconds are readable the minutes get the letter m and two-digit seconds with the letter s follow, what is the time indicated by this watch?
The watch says 5h17
